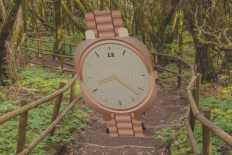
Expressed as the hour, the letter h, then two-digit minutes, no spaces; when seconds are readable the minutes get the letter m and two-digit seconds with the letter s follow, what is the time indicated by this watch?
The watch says 8h22
